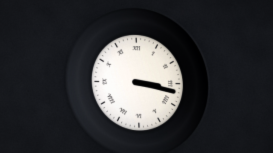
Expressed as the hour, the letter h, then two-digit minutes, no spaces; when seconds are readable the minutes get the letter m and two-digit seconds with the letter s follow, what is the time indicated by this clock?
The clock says 3h17
